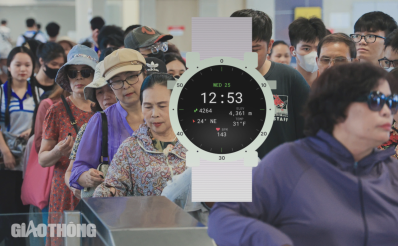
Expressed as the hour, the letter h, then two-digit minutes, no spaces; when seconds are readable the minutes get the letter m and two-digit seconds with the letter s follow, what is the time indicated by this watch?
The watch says 12h53
